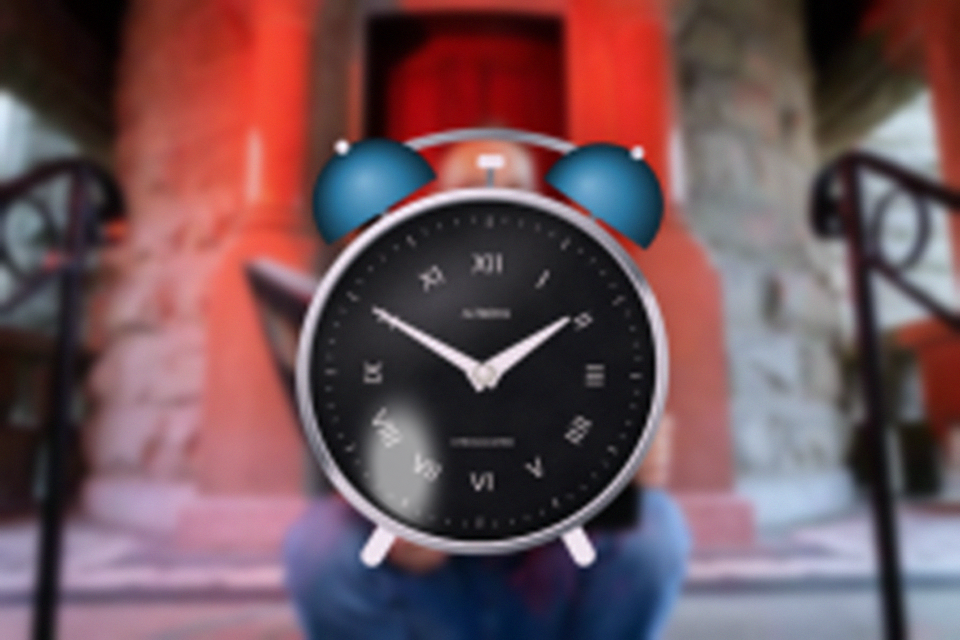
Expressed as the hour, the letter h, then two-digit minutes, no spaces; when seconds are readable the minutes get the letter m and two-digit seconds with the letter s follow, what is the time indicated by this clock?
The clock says 1h50
